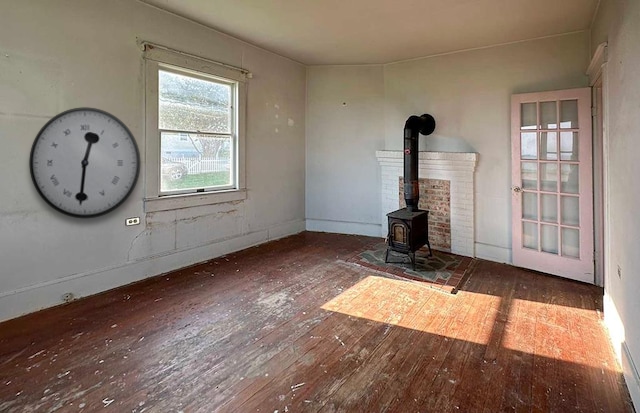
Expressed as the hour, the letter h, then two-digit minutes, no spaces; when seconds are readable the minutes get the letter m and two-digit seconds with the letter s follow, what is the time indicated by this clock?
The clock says 12h31
